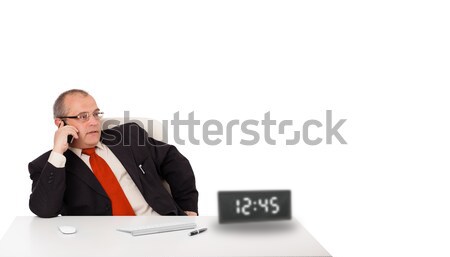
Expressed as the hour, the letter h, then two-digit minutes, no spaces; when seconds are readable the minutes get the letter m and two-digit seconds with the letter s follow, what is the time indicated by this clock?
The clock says 12h45
